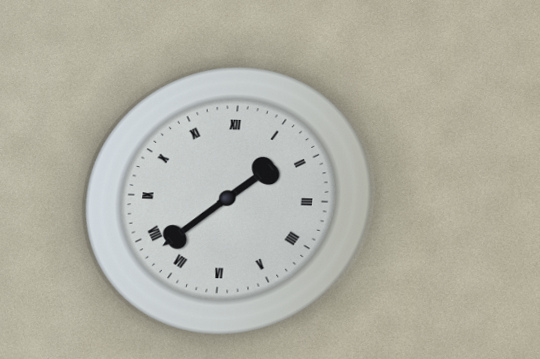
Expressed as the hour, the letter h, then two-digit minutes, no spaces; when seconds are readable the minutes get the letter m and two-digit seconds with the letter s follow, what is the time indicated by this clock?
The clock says 1h38
